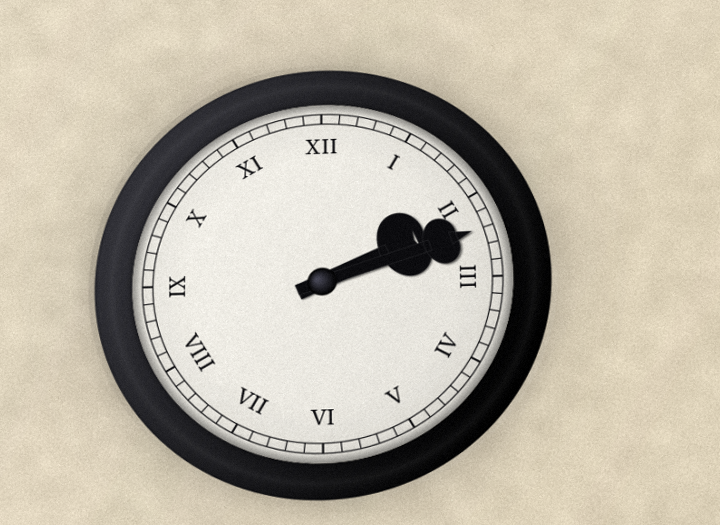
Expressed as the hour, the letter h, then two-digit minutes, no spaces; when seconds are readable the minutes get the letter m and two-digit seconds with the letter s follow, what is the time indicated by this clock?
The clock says 2h12
